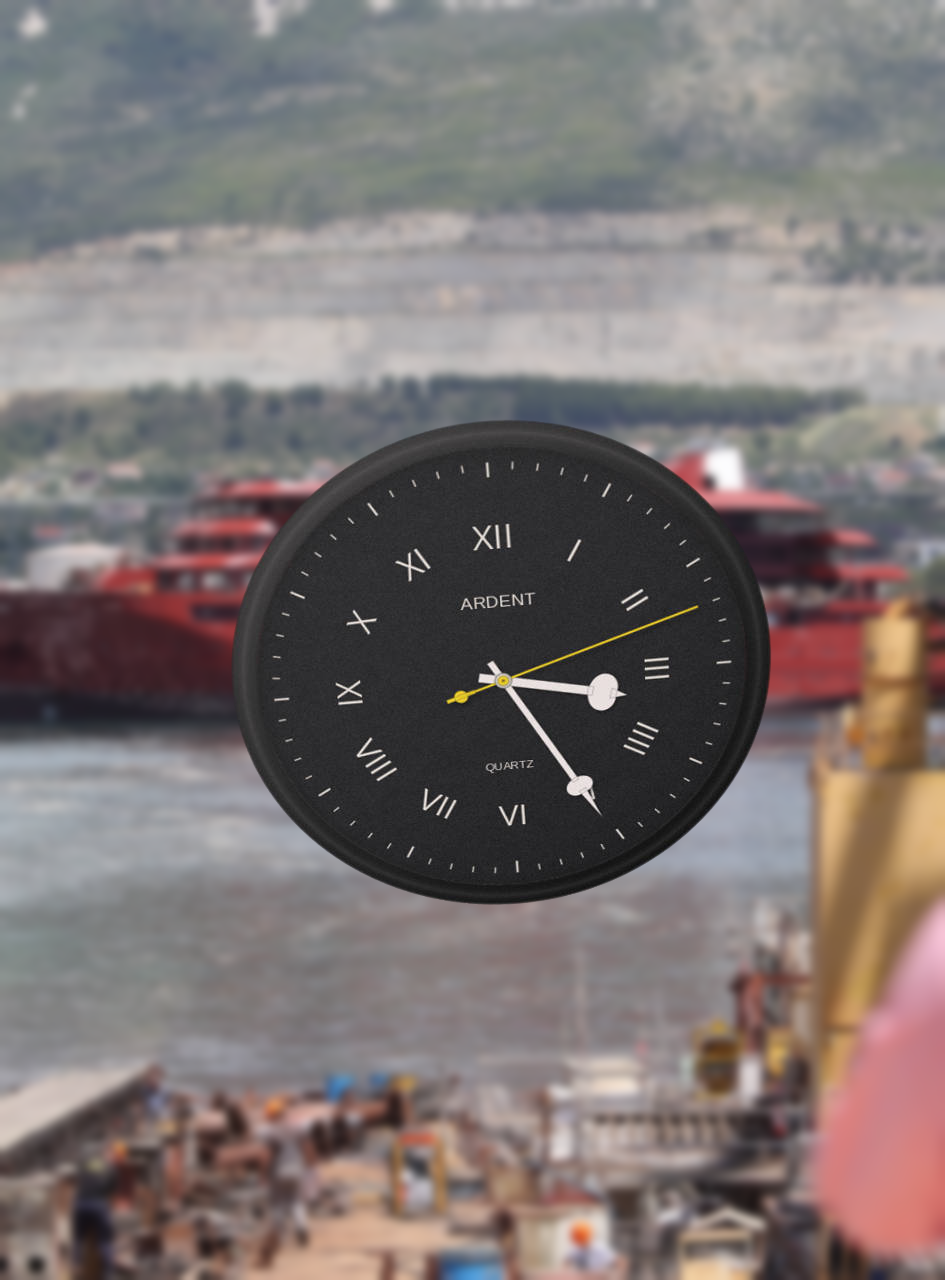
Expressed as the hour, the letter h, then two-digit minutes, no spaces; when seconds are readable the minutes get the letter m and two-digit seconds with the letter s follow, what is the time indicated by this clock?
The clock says 3h25m12s
